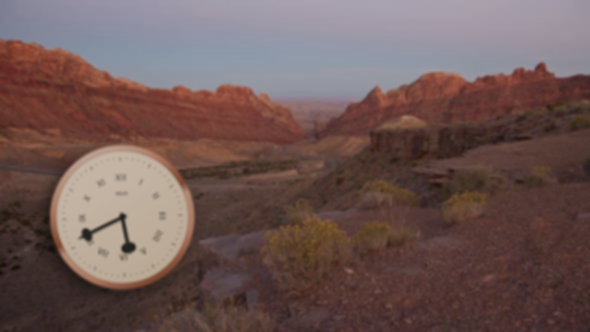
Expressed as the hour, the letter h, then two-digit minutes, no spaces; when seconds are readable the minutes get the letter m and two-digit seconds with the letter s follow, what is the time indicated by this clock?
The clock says 5h41
